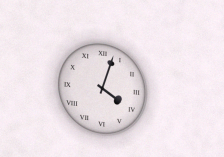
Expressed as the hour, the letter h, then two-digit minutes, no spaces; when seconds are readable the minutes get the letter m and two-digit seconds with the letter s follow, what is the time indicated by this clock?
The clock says 4h03
